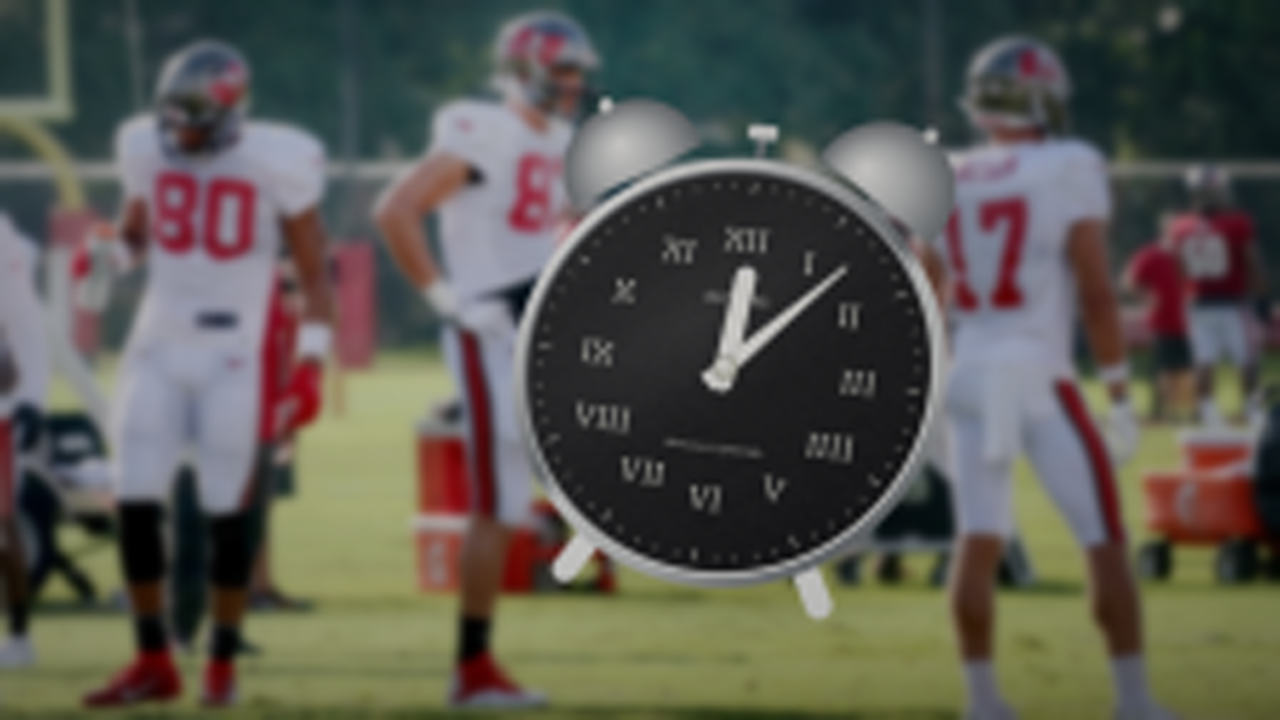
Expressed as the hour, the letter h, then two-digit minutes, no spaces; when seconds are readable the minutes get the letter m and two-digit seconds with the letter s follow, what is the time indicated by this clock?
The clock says 12h07
